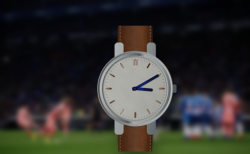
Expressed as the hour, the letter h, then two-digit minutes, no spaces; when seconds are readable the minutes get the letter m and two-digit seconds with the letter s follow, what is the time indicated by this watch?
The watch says 3h10
